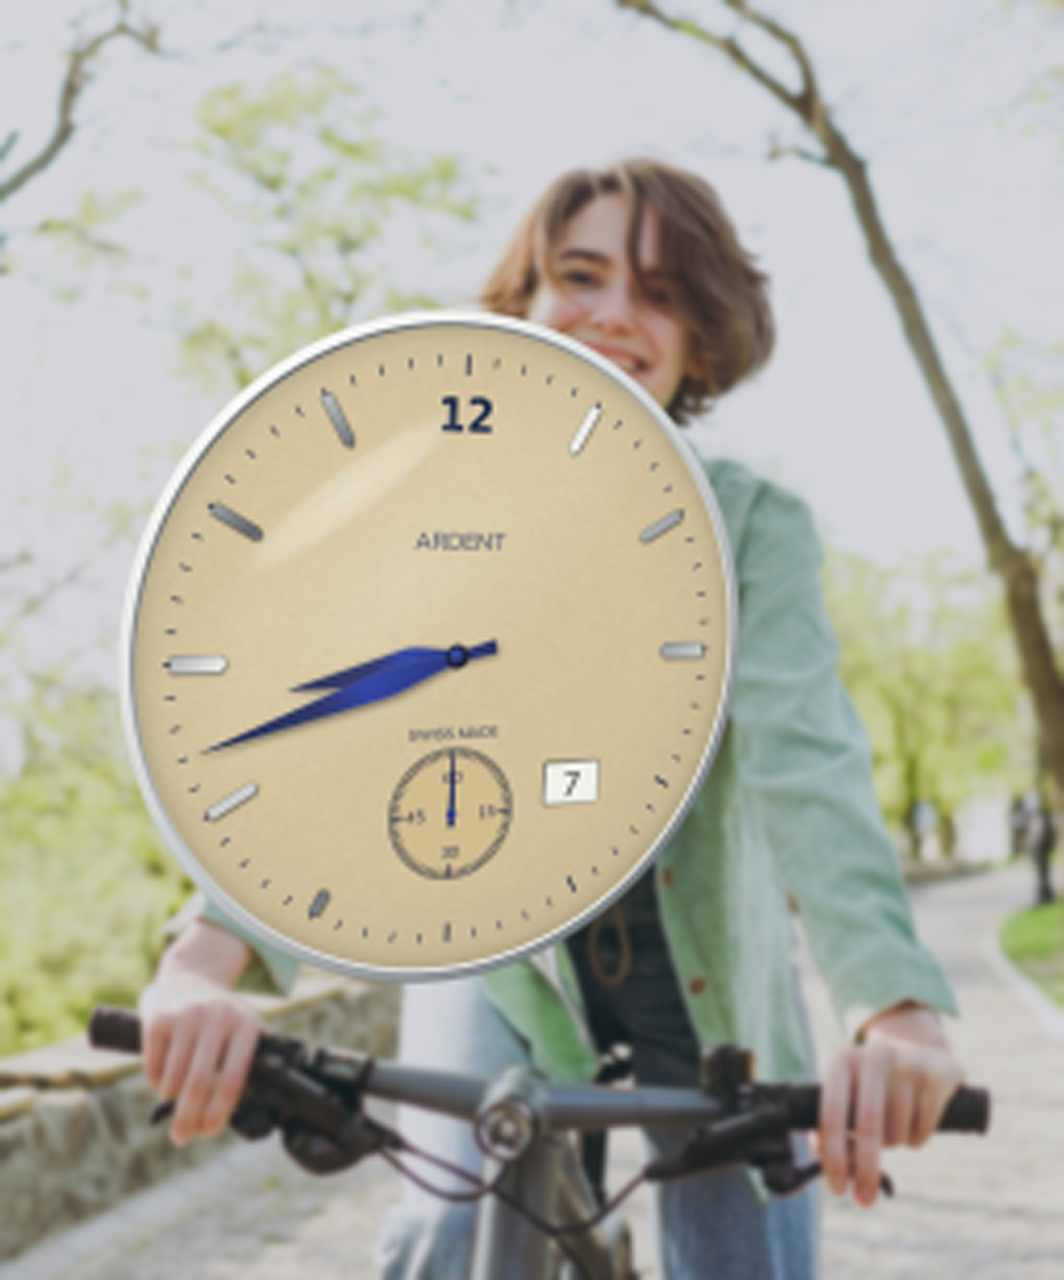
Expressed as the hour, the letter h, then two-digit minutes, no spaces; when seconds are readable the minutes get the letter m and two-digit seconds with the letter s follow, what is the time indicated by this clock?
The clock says 8h42
